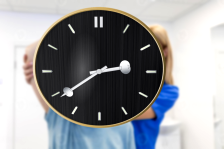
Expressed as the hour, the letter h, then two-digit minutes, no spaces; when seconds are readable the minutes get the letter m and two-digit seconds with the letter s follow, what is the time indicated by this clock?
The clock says 2h39
